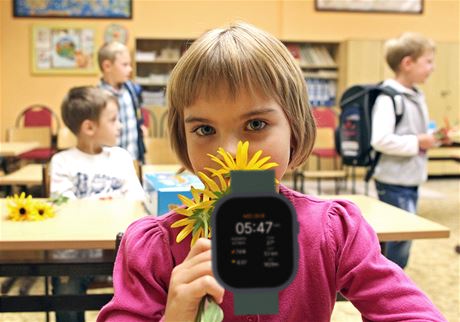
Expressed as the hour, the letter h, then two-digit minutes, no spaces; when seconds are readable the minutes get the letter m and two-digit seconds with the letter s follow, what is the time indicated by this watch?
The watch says 5h47
